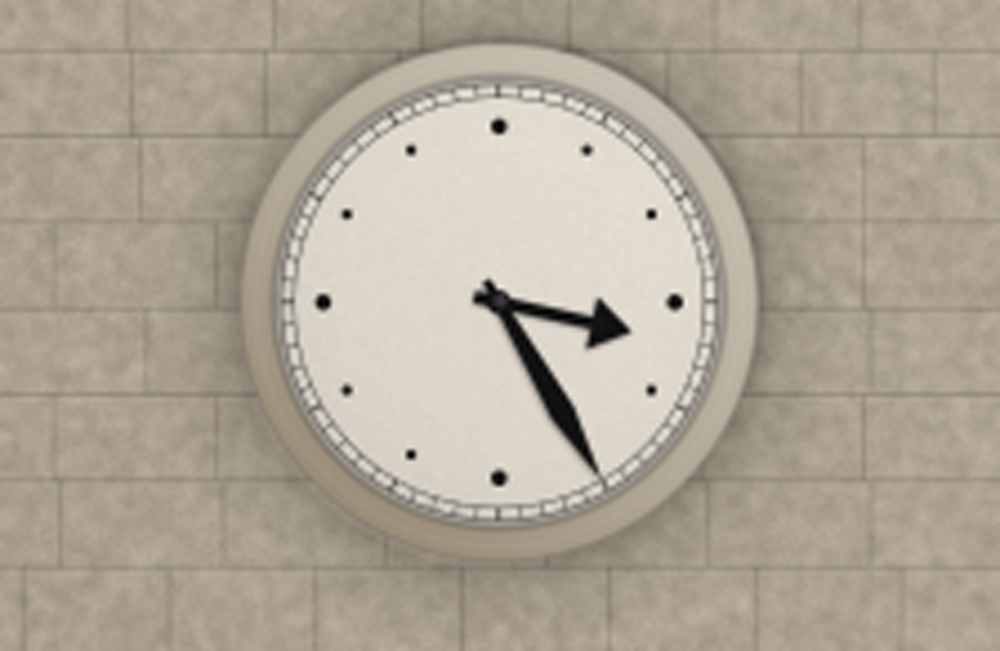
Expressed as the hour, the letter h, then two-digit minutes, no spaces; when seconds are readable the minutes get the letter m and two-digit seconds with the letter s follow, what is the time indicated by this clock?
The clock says 3h25
